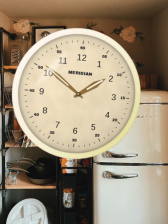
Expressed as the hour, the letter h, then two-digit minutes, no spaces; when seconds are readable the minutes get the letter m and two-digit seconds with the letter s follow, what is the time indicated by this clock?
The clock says 1h51
